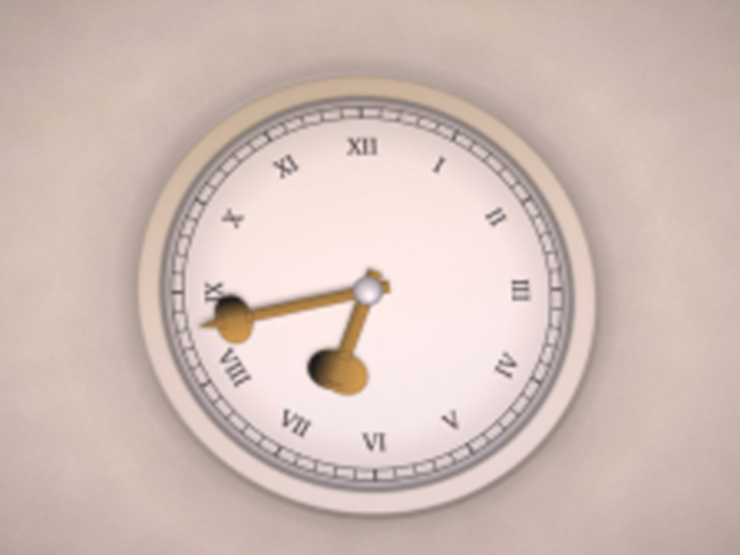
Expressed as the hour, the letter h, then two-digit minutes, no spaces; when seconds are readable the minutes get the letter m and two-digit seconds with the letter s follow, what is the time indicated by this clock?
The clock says 6h43
